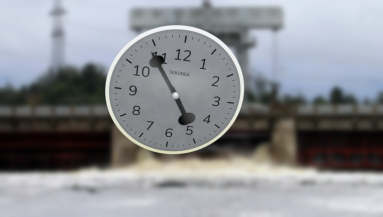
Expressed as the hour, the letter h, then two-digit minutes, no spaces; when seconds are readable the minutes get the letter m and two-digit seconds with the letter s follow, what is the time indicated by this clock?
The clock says 4h54
